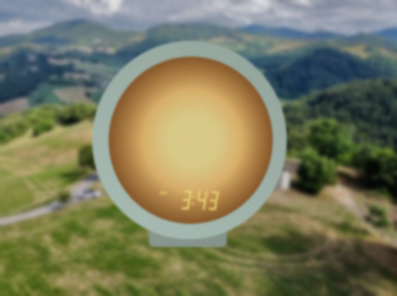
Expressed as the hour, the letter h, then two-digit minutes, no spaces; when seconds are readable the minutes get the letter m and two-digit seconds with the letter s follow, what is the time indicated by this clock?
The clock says 3h43
